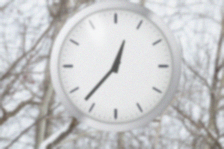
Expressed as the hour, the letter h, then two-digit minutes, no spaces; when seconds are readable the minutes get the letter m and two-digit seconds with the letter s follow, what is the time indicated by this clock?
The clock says 12h37
